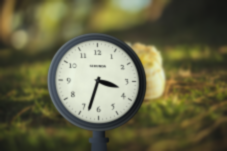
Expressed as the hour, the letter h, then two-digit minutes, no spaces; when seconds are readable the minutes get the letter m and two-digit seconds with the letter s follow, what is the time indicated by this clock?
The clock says 3h33
